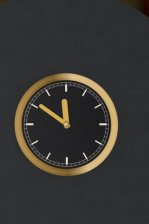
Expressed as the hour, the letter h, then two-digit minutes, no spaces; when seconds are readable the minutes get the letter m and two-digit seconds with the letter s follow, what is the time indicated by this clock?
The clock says 11h51
